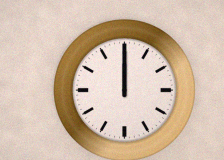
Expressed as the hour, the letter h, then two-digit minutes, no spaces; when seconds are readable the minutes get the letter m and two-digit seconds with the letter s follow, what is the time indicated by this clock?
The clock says 12h00
